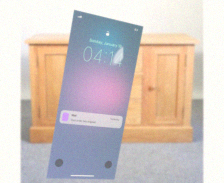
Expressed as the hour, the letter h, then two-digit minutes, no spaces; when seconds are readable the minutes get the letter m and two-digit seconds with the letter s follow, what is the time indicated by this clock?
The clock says 4h14
